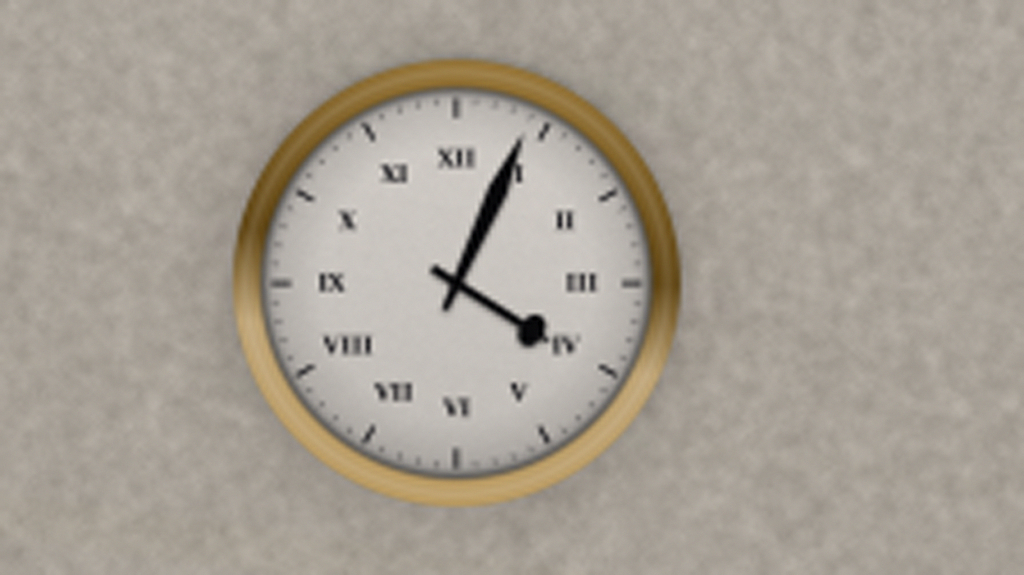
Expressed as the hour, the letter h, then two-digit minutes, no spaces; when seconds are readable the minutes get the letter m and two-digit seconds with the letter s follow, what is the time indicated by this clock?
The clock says 4h04
